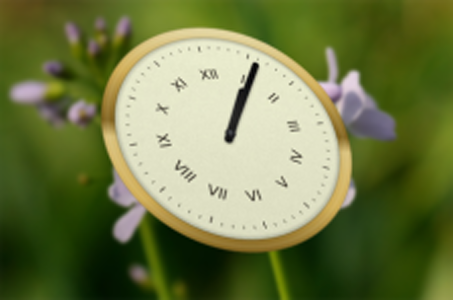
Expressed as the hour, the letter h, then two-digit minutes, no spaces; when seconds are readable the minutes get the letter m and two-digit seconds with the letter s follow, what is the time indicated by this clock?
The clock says 1h06
